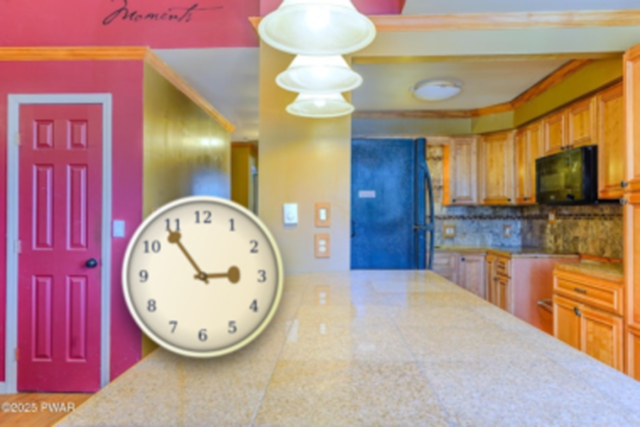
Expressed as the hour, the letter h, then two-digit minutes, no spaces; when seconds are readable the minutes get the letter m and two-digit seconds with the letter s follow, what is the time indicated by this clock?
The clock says 2h54
